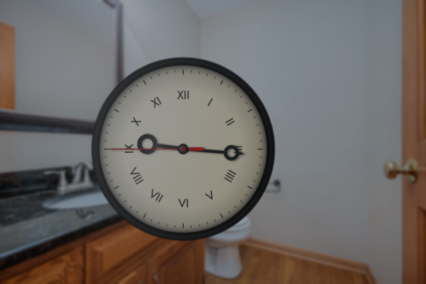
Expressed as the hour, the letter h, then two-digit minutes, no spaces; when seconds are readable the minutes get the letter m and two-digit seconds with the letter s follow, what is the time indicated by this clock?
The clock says 9h15m45s
